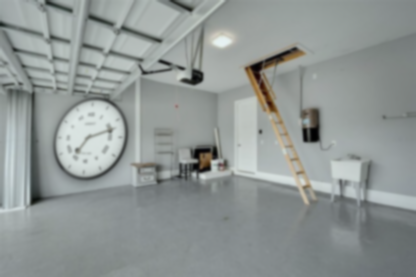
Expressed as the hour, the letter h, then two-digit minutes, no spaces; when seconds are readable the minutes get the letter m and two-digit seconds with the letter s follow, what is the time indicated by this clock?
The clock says 7h12
